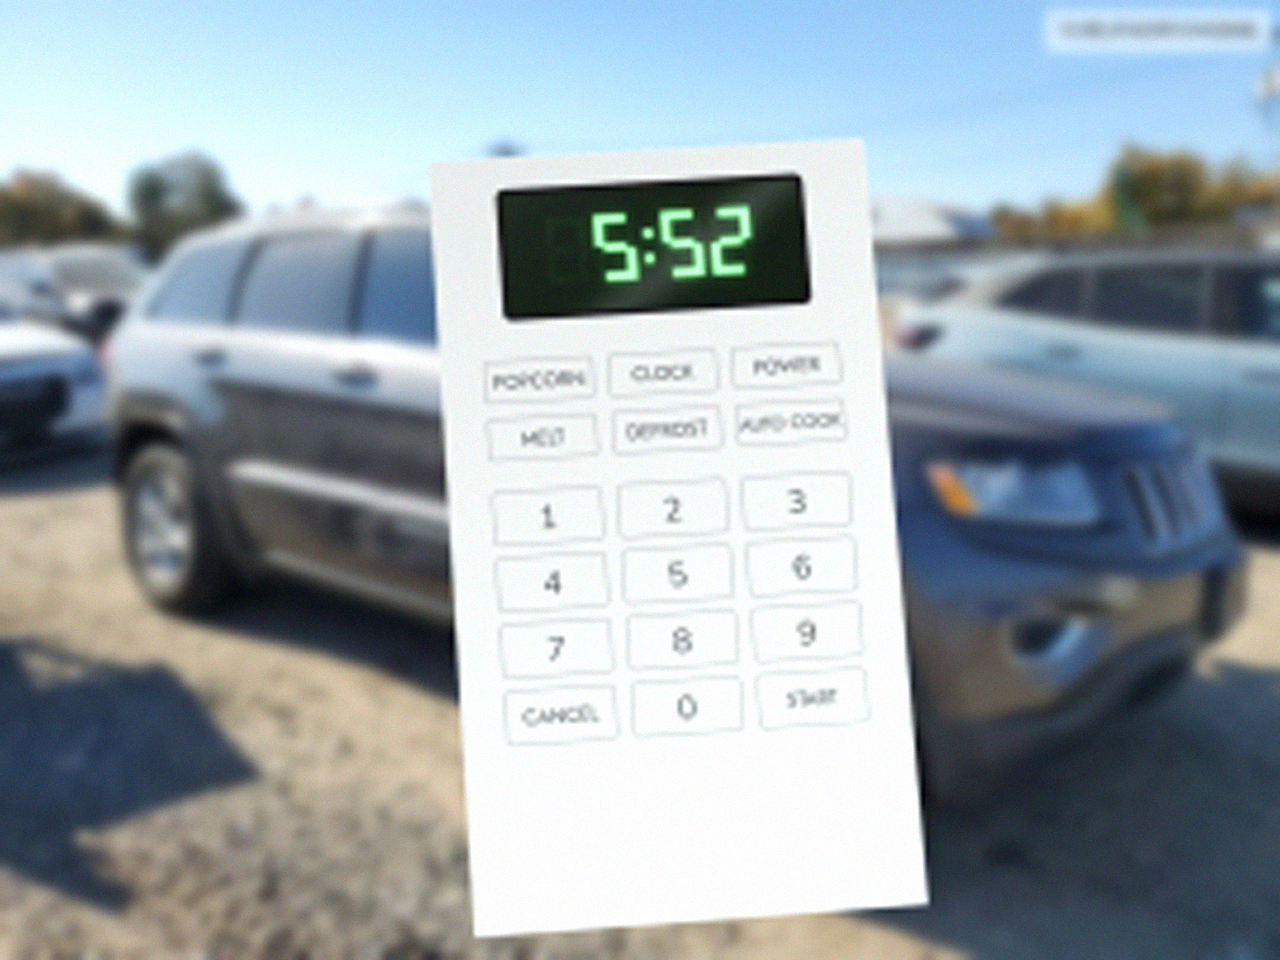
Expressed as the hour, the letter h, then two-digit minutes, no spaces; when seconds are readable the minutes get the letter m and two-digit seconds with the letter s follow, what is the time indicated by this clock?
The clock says 5h52
